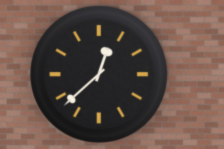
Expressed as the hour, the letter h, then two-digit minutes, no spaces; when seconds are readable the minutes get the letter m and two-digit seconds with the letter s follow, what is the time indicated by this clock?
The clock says 12h38
